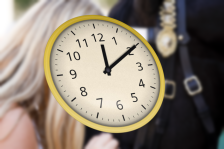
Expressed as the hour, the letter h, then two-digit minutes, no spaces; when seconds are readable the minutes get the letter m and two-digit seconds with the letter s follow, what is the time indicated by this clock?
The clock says 12h10
